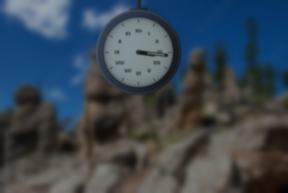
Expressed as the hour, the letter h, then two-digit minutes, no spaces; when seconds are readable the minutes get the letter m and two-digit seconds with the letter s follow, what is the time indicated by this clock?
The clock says 3h16
